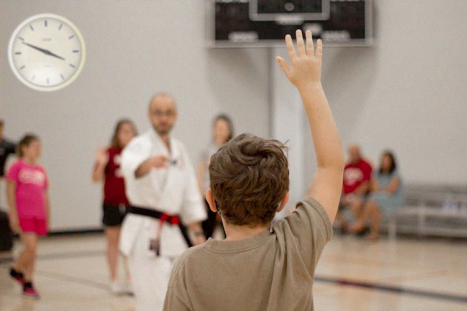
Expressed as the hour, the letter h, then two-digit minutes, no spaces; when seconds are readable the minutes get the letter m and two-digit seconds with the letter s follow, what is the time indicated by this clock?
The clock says 3h49
